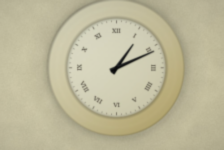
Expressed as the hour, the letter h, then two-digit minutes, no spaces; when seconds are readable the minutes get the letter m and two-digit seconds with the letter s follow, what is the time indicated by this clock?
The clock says 1h11
